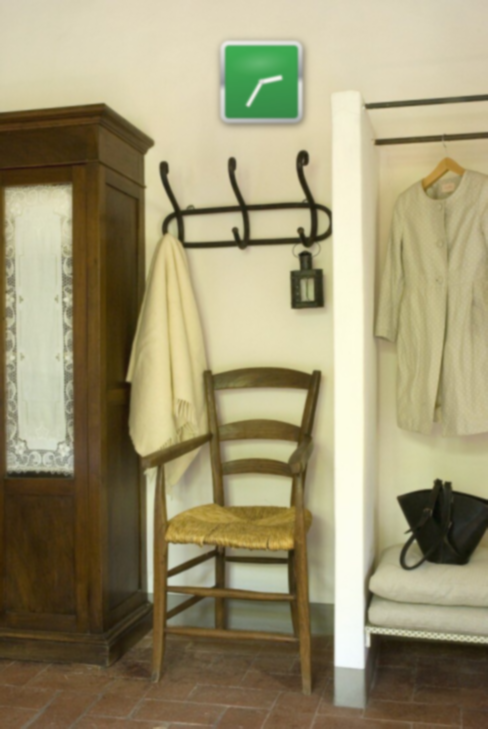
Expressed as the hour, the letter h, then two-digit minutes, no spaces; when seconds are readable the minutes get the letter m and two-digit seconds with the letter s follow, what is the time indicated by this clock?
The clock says 2h35
